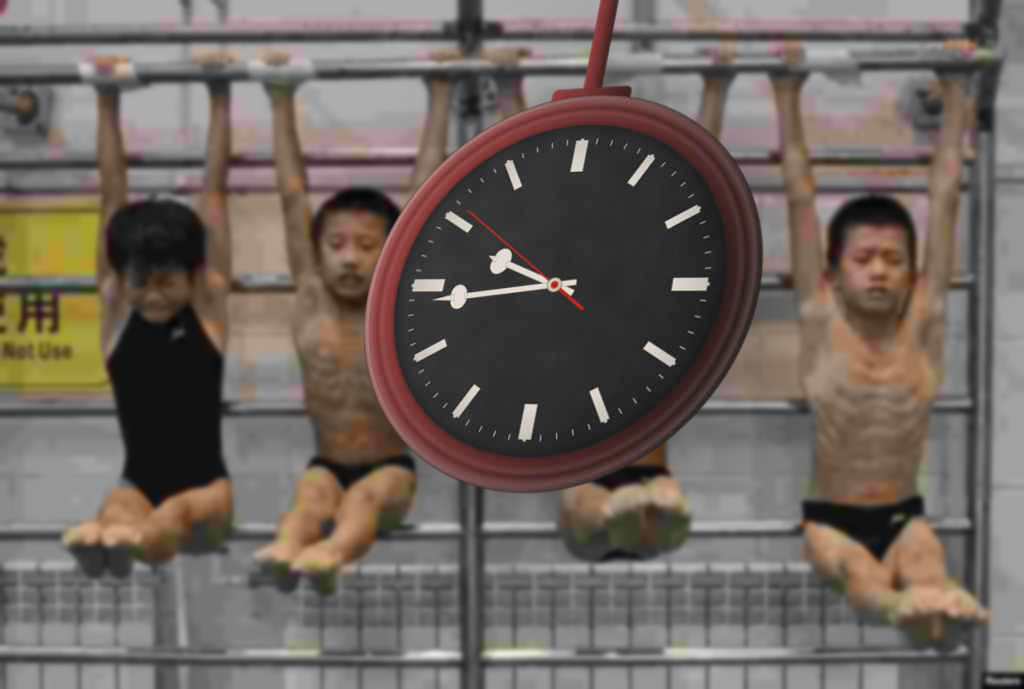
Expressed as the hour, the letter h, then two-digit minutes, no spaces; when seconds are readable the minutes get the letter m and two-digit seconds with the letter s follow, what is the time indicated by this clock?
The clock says 9h43m51s
